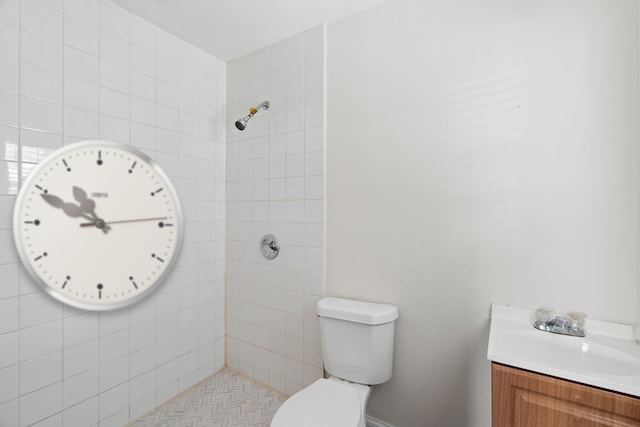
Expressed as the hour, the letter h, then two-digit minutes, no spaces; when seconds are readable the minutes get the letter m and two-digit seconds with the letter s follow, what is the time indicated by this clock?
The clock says 10h49m14s
